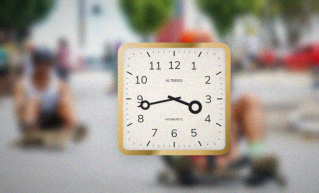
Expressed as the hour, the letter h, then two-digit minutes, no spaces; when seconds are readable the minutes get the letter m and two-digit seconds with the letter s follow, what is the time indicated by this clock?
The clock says 3h43
